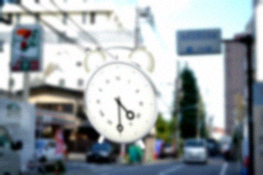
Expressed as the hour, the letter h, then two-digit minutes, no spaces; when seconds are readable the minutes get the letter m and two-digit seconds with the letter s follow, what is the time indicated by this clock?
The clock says 4h30
